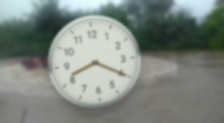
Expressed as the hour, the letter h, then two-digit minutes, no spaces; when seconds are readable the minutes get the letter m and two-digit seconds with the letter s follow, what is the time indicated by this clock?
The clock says 8h20
